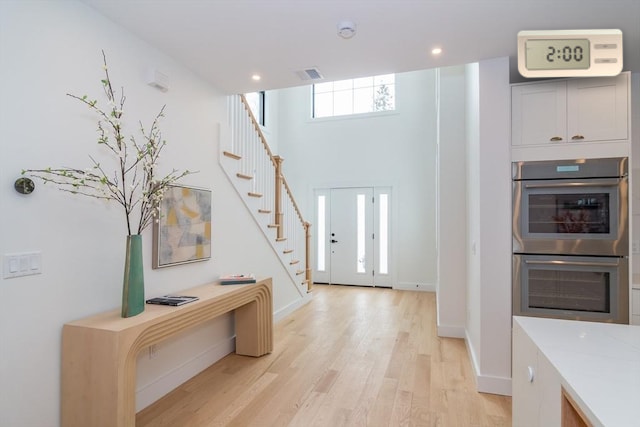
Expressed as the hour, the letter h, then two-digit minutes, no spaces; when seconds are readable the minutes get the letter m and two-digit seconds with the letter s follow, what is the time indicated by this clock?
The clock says 2h00
